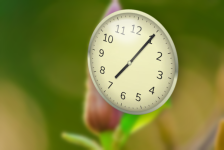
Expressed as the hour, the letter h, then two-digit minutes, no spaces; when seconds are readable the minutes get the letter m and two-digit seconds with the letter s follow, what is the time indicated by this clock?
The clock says 7h05
